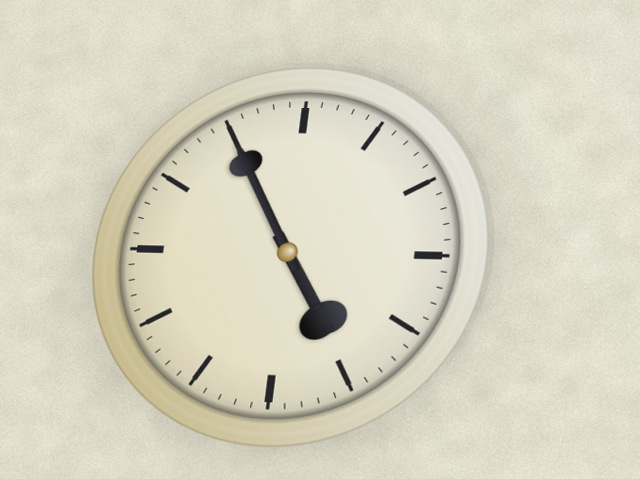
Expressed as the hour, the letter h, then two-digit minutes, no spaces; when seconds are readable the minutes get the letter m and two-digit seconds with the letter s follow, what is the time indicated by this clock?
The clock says 4h55
